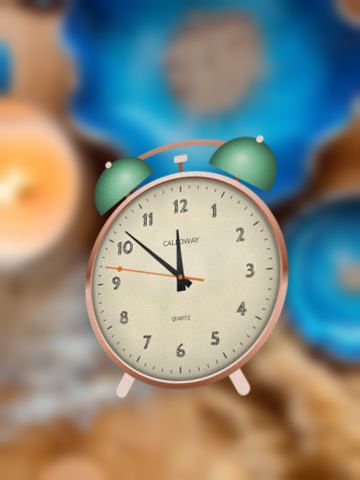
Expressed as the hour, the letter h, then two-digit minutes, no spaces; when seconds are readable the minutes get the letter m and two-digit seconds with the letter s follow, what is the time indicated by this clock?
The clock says 11h51m47s
